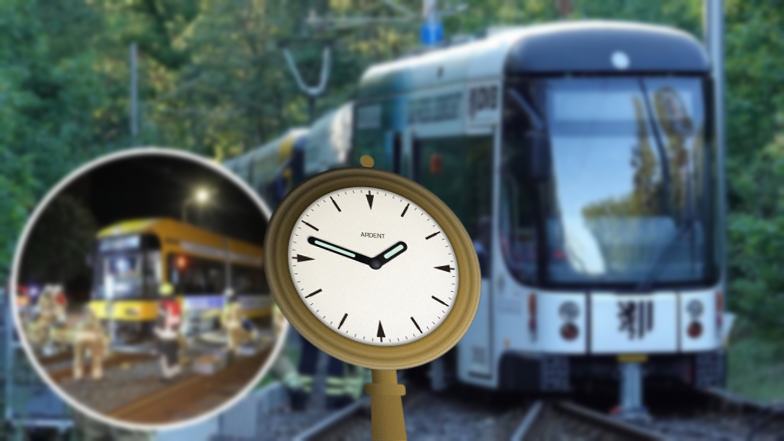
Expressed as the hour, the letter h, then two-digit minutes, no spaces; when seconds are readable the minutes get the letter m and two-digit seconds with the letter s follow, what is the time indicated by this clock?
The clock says 1h48
